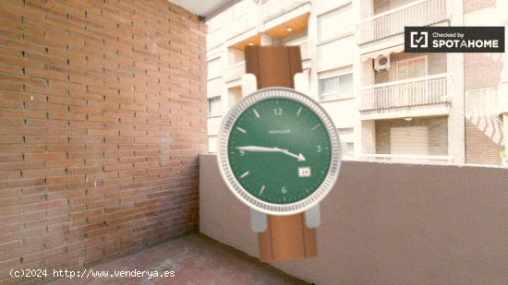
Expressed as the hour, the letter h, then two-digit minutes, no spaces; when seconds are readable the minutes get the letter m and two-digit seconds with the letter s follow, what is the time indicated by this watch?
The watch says 3h46
